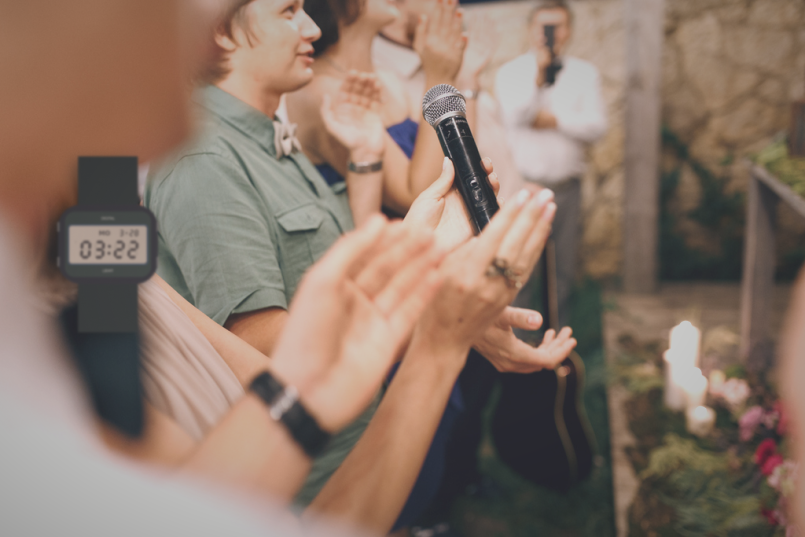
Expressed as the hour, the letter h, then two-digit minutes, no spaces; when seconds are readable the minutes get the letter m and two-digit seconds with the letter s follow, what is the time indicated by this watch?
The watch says 3h22
